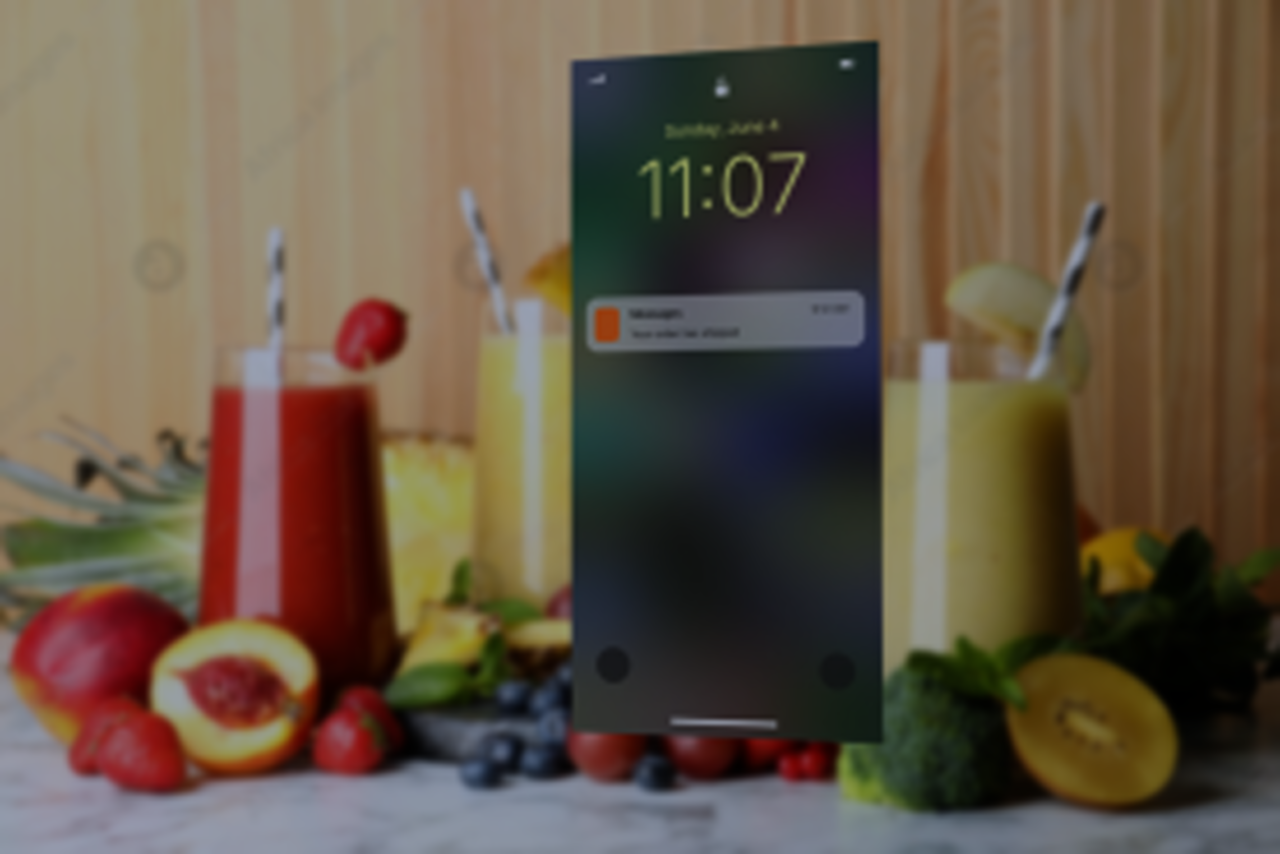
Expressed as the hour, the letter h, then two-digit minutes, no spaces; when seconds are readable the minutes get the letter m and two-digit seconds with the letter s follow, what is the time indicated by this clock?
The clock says 11h07
